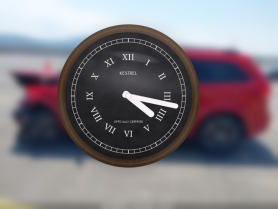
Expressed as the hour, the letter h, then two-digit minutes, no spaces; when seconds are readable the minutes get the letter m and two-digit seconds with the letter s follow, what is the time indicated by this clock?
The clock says 4h17
